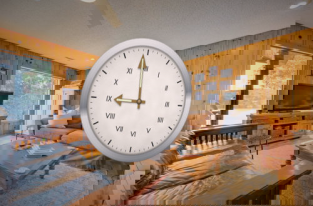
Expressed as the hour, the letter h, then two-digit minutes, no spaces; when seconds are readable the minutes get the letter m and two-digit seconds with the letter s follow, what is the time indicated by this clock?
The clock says 8h59
